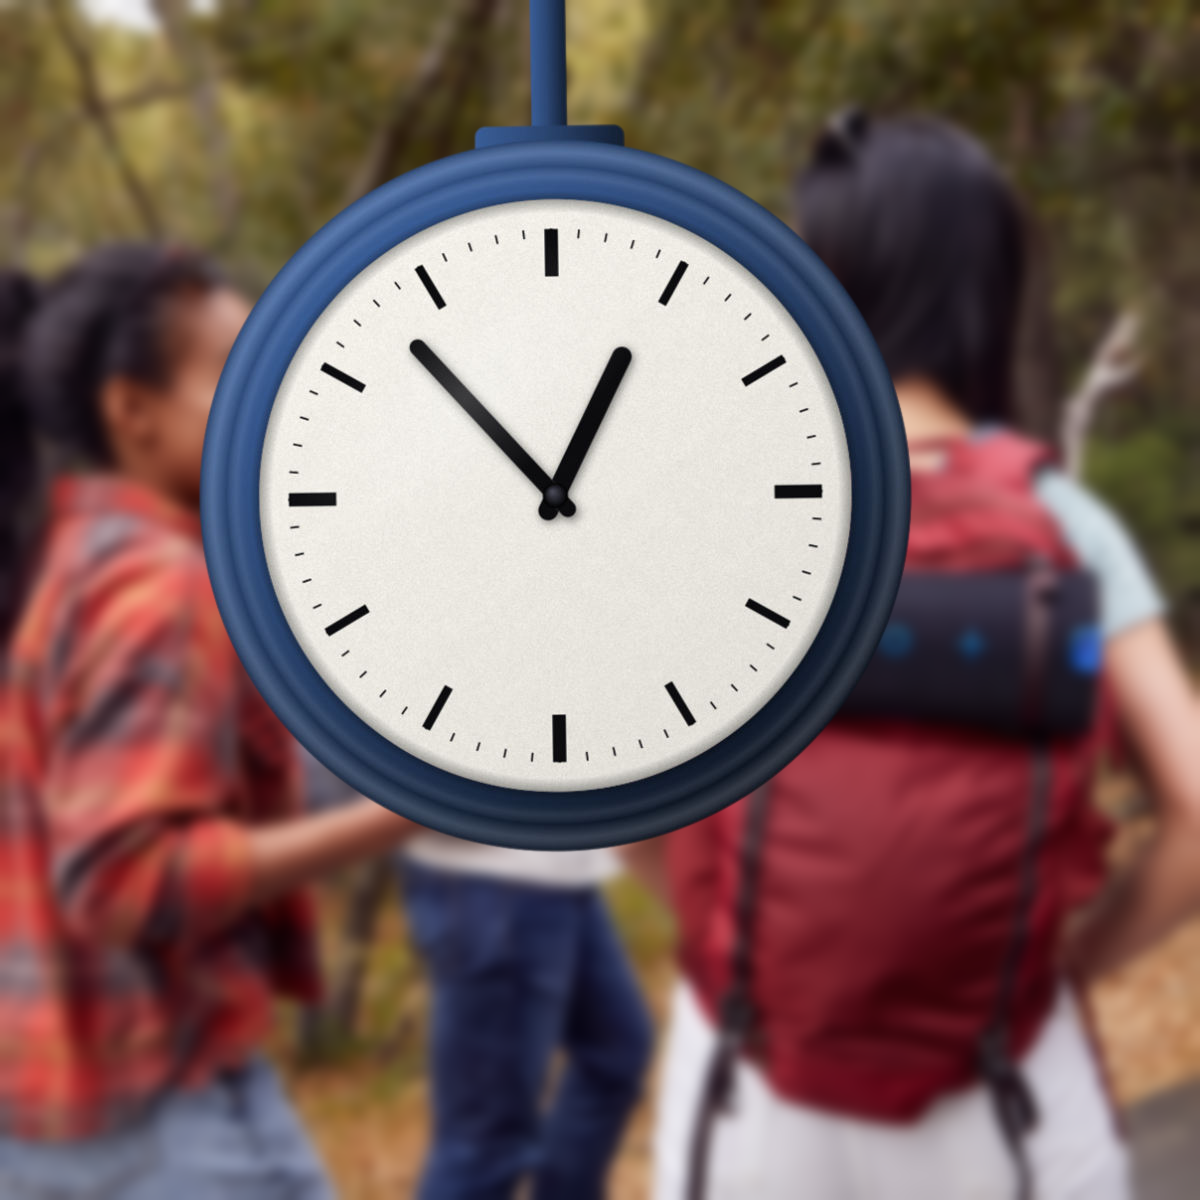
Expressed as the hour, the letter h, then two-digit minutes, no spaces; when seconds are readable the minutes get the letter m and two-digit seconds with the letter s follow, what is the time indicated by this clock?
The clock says 12h53
